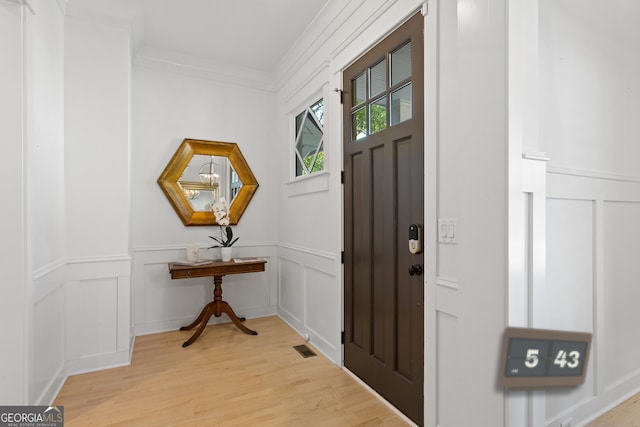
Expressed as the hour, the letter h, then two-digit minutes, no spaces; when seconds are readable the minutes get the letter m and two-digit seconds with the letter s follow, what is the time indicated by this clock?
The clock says 5h43
